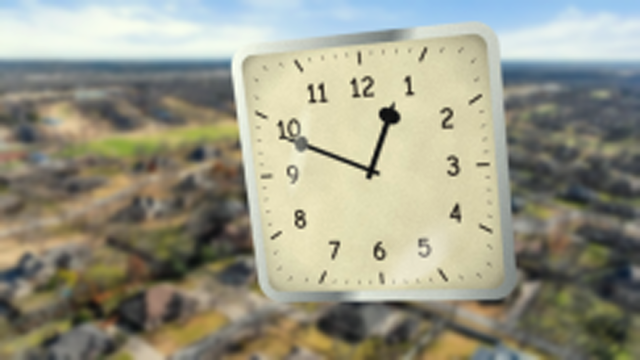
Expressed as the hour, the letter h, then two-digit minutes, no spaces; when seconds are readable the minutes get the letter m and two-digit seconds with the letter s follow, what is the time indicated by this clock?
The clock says 12h49
